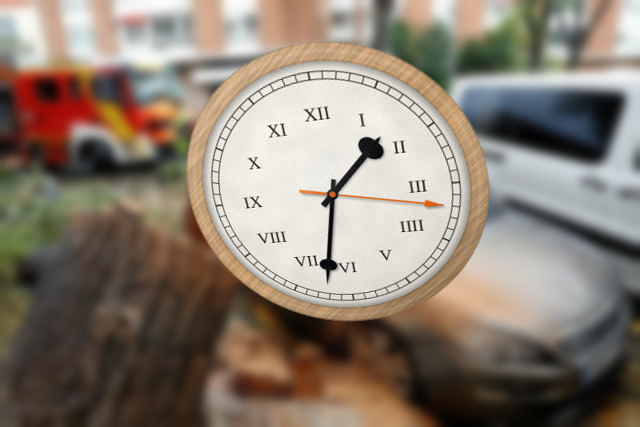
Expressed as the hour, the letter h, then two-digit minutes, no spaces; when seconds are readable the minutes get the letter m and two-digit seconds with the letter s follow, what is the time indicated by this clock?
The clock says 1h32m17s
